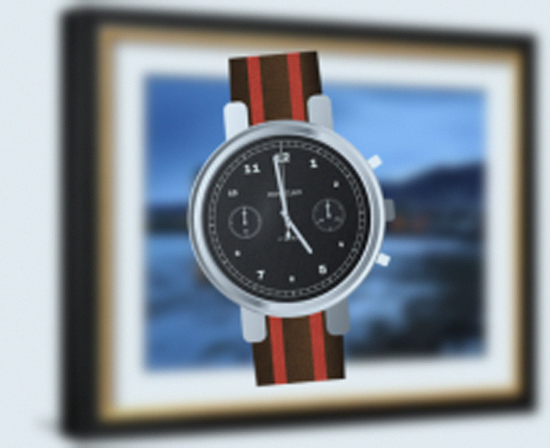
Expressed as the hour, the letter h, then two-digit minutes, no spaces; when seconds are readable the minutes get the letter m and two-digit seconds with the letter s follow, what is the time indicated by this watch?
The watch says 4h59
